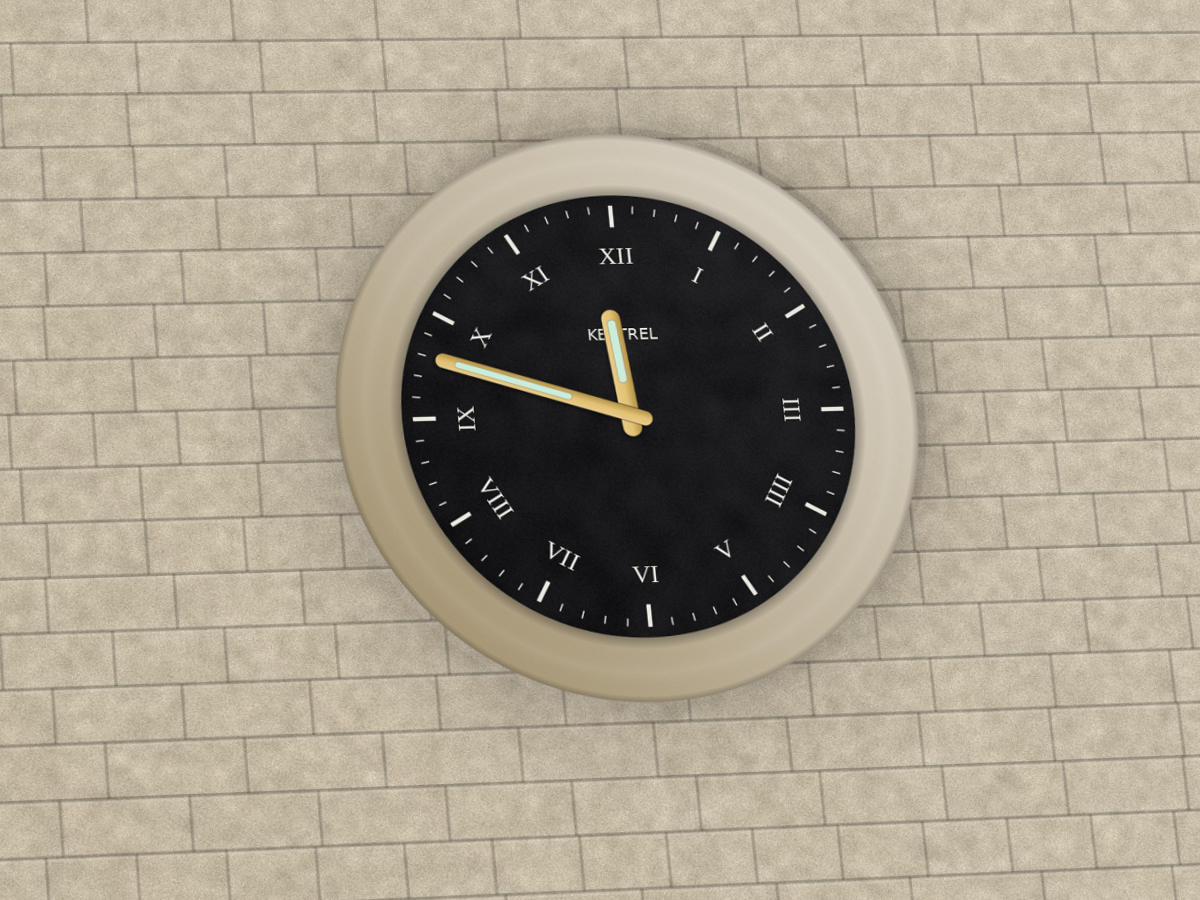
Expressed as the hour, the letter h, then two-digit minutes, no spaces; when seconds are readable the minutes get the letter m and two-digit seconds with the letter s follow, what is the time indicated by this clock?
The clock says 11h48
